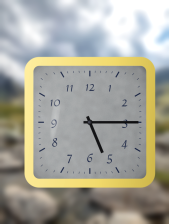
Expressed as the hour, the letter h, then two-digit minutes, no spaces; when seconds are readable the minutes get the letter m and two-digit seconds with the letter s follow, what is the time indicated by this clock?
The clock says 5h15
